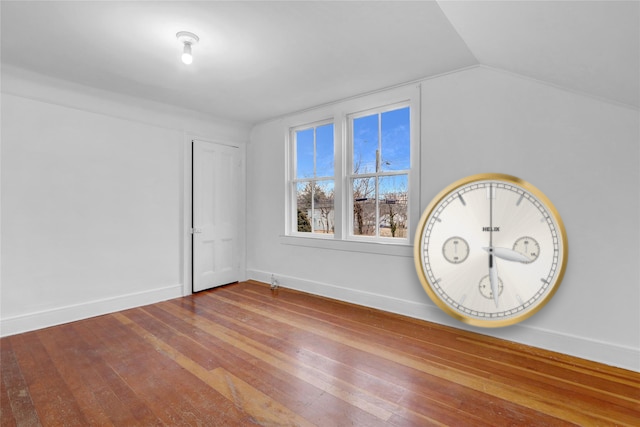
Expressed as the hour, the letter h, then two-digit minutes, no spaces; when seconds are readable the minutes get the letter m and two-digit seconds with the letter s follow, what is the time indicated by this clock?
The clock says 3h29
